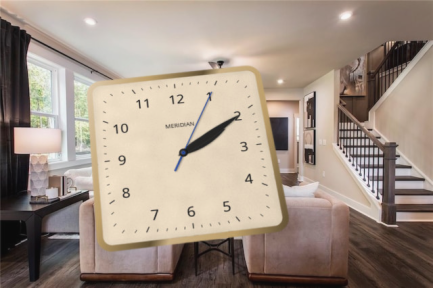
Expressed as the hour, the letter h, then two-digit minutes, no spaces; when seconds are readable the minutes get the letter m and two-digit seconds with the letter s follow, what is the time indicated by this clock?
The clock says 2h10m05s
